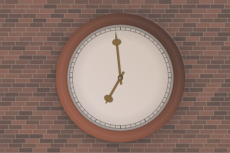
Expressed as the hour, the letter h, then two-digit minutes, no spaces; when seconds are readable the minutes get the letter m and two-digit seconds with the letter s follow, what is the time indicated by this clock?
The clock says 6h59
